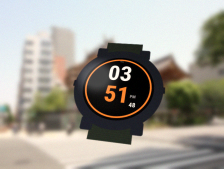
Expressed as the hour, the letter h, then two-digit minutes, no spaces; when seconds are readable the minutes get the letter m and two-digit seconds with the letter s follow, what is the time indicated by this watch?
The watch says 3h51
